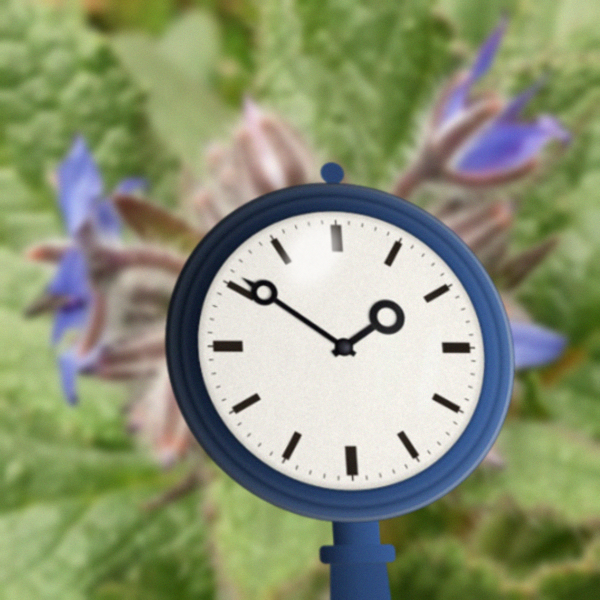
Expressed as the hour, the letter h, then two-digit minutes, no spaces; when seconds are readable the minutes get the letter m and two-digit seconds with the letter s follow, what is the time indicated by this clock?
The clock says 1h51
